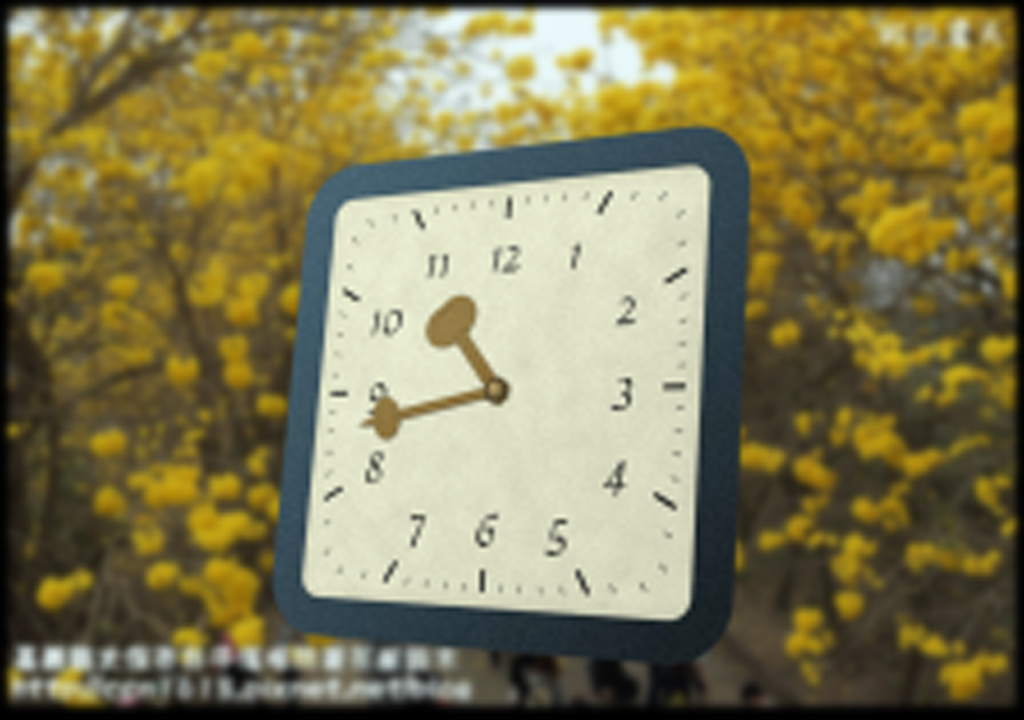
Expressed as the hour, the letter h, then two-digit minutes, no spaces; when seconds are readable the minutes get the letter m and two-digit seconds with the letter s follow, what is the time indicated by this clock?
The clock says 10h43
